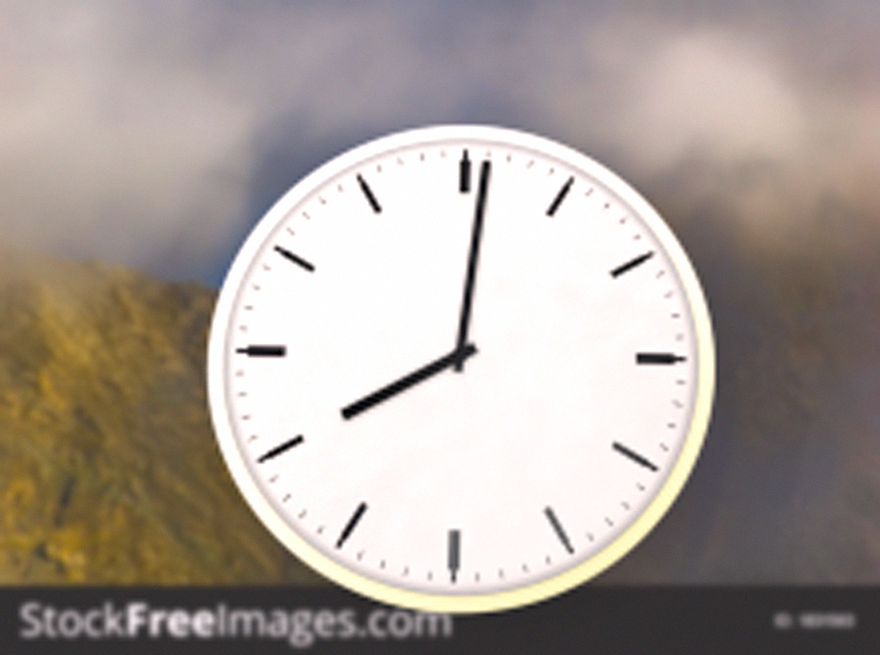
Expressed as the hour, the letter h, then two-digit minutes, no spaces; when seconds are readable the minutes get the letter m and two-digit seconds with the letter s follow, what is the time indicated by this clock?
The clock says 8h01
